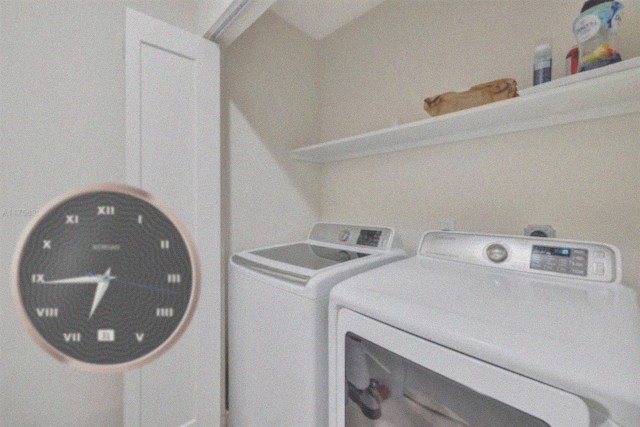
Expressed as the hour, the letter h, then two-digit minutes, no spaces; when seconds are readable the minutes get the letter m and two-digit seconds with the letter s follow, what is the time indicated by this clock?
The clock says 6h44m17s
